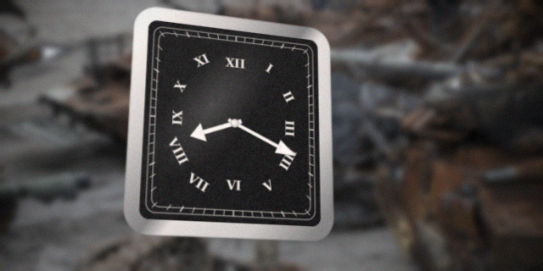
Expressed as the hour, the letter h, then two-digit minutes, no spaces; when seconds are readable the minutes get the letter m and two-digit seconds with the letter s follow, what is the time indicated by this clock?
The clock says 8h19
